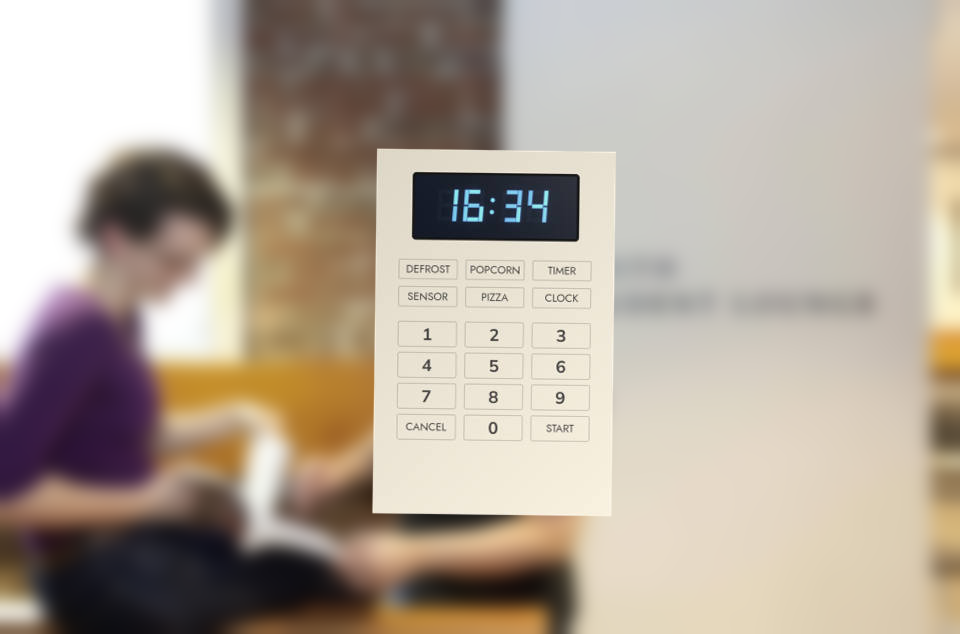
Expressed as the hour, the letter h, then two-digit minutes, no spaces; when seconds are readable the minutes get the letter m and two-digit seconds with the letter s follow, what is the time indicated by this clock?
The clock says 16h34
